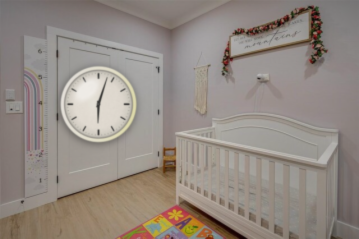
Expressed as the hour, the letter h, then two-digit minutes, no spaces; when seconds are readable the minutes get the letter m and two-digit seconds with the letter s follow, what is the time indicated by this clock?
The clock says 6h03
